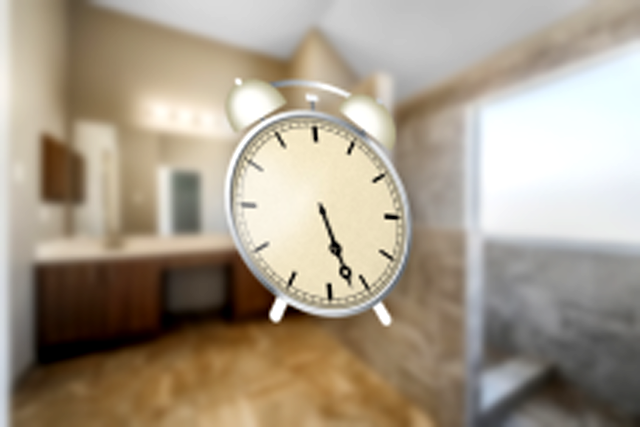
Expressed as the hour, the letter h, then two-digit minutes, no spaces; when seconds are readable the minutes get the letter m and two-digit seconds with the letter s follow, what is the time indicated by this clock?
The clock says 5h27
